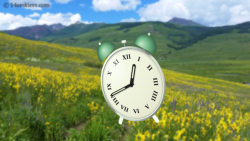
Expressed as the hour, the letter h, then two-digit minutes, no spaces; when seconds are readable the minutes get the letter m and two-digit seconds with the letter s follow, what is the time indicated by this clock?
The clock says 12h42
